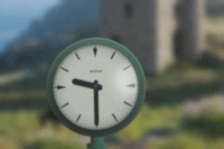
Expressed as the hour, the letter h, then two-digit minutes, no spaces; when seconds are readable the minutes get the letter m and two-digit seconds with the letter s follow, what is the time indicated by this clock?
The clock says 9h30
